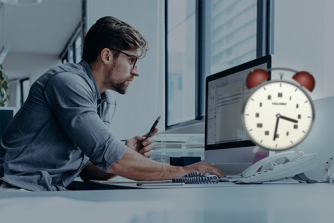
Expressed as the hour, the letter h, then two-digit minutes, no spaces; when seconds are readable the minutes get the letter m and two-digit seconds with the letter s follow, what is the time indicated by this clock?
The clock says 3h31
